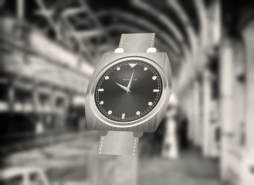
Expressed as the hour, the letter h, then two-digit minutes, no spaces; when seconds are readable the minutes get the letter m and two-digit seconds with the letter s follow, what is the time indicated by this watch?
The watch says 10h01
